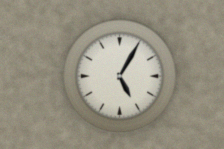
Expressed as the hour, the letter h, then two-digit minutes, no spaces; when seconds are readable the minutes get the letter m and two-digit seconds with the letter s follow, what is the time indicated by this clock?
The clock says 5h05
